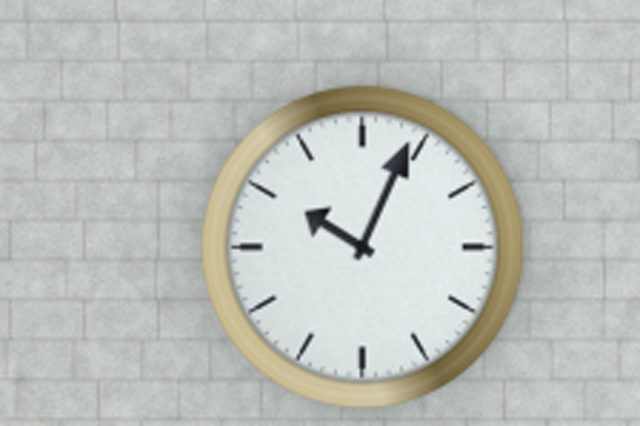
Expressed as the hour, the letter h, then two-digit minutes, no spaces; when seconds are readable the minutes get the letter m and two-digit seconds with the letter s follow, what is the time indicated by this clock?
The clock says 10h04
